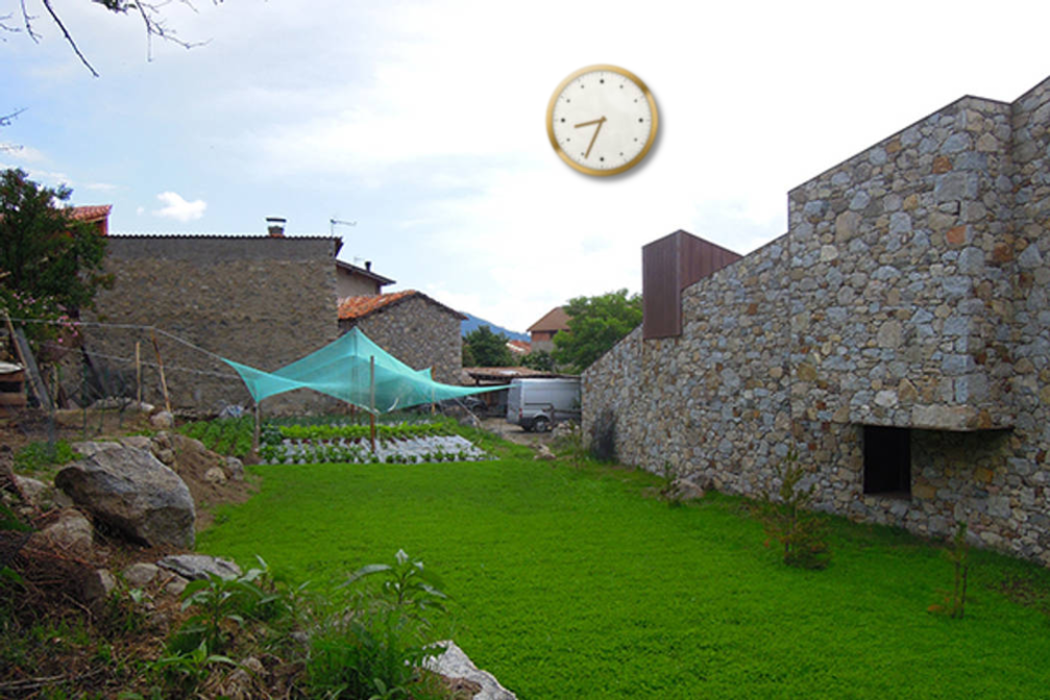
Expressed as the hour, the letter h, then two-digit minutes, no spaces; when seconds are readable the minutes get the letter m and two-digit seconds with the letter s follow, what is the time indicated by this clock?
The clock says 8h34
